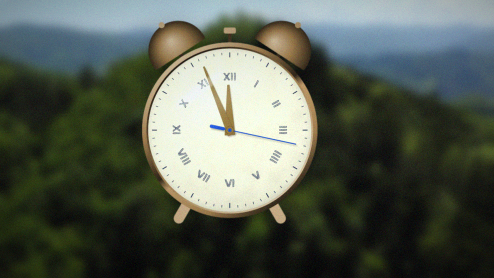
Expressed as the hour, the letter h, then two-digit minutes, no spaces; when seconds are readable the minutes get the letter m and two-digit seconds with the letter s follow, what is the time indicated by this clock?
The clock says 11h56m17s
